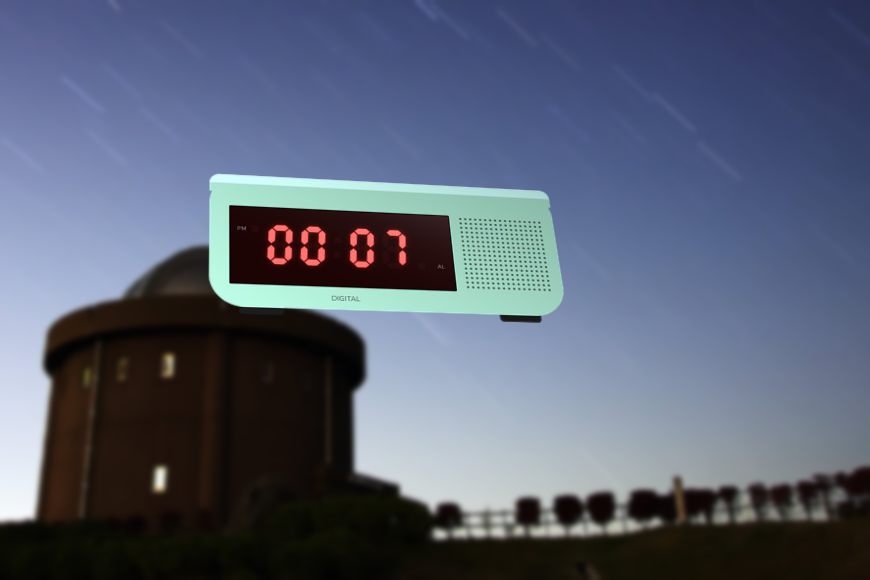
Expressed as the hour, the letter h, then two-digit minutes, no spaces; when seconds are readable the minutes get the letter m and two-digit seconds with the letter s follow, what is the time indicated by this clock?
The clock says 0h07
